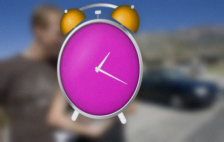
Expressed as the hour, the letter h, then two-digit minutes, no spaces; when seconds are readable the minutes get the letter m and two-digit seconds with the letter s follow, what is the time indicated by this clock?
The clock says 1h19
